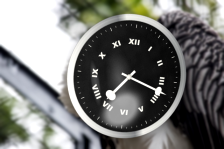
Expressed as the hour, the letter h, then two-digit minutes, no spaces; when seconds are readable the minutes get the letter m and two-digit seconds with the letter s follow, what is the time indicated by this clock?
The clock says 7h18
